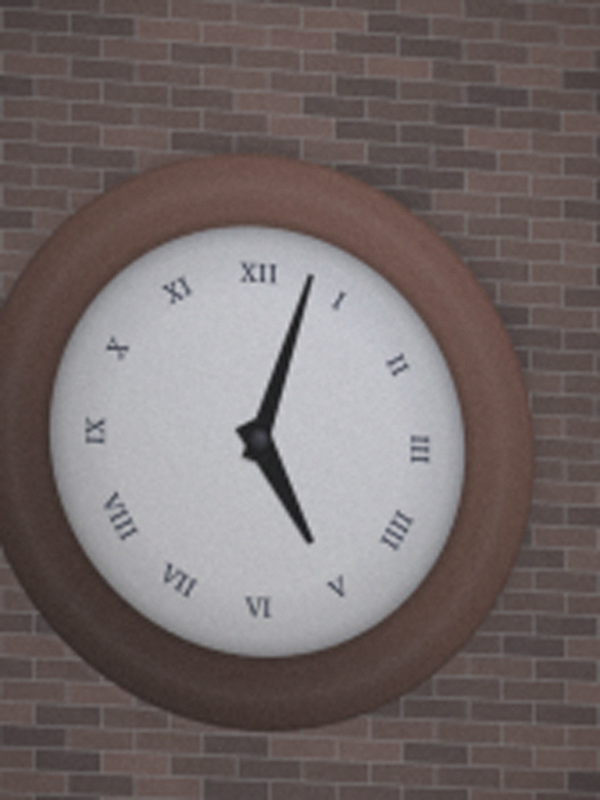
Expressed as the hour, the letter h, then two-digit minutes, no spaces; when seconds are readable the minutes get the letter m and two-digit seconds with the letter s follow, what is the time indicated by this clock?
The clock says 5h03
